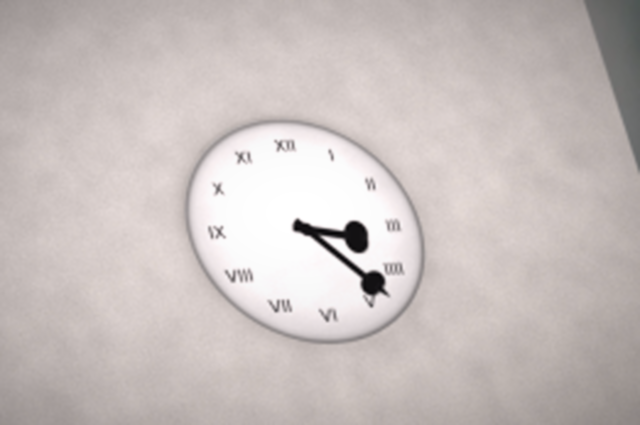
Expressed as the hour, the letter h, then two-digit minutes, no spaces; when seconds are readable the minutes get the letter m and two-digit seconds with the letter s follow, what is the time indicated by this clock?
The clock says 3h23
